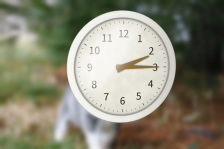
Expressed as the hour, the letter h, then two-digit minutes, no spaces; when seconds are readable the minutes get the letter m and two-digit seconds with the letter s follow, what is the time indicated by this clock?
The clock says 2h15
